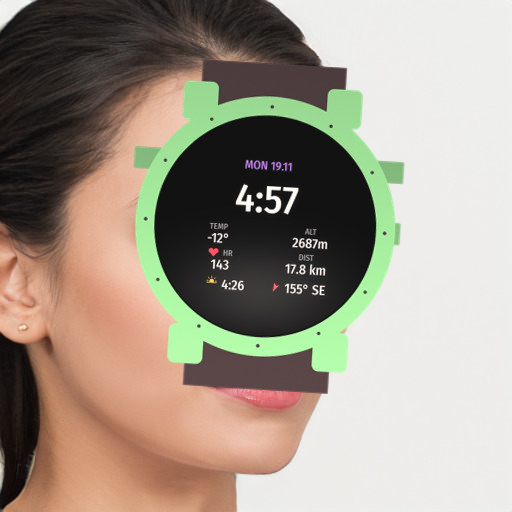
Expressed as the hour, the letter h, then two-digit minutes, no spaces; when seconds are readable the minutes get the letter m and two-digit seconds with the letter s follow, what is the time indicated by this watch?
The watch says 4h57
